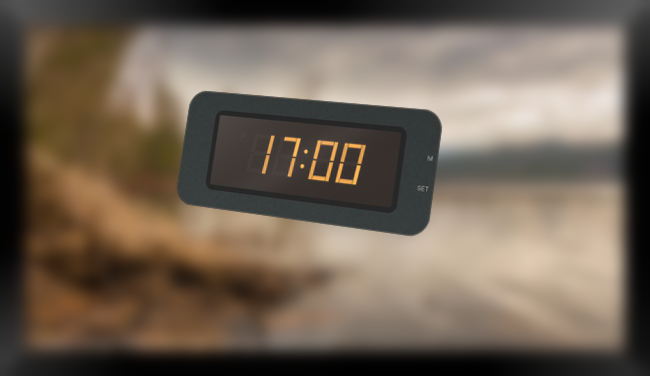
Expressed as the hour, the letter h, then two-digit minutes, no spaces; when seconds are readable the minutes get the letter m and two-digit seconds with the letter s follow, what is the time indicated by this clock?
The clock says 17h00
